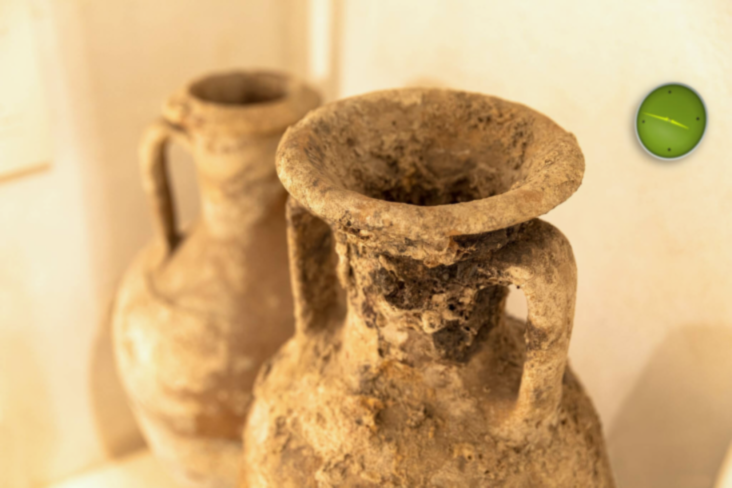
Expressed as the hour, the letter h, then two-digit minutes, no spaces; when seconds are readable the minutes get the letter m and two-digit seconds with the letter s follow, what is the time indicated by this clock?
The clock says 3h48
